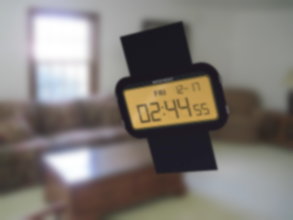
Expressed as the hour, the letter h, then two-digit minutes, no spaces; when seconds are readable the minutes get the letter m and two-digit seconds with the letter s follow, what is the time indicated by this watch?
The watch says 2h44
